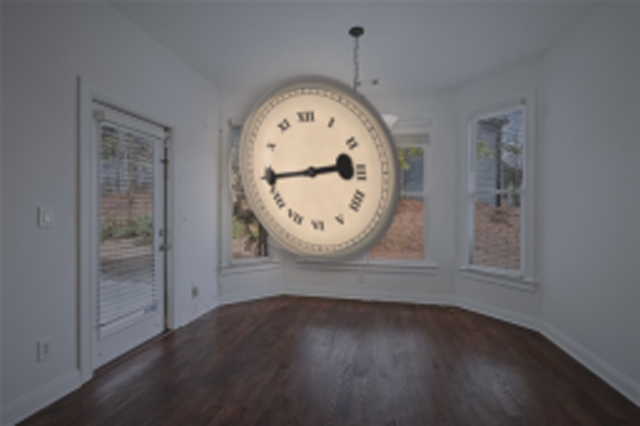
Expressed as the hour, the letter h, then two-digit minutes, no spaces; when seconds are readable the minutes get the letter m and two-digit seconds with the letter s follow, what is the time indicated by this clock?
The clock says 2h44
